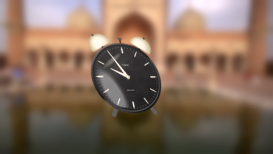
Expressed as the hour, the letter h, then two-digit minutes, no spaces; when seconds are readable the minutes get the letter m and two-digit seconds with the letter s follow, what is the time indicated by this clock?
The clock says 9h55
